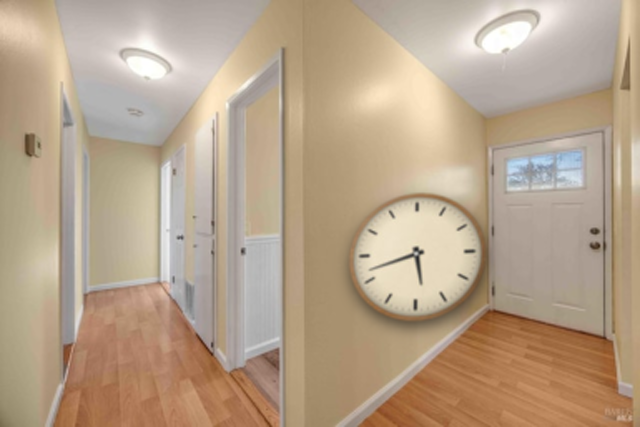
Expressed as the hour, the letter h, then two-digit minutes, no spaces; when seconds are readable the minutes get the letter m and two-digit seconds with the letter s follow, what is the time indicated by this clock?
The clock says 5h42
